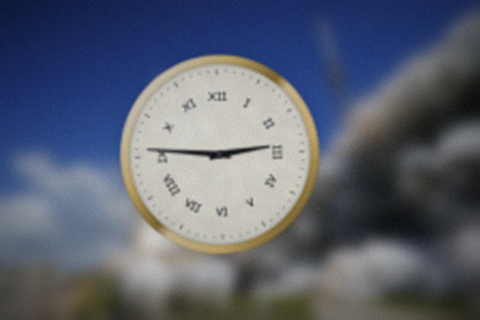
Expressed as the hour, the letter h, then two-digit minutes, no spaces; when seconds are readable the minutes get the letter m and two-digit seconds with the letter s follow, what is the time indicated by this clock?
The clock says 2h46
